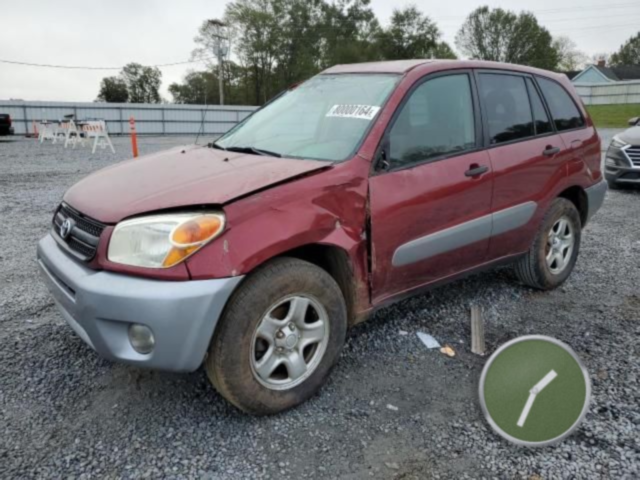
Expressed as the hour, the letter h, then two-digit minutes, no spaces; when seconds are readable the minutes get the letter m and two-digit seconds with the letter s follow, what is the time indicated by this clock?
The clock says 1h34
